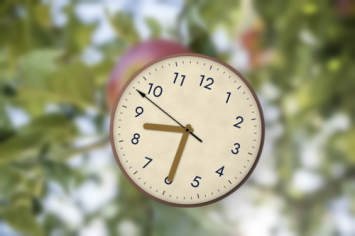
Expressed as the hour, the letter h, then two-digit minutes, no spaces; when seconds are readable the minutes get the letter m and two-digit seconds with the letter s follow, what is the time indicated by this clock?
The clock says 8h29m48s
